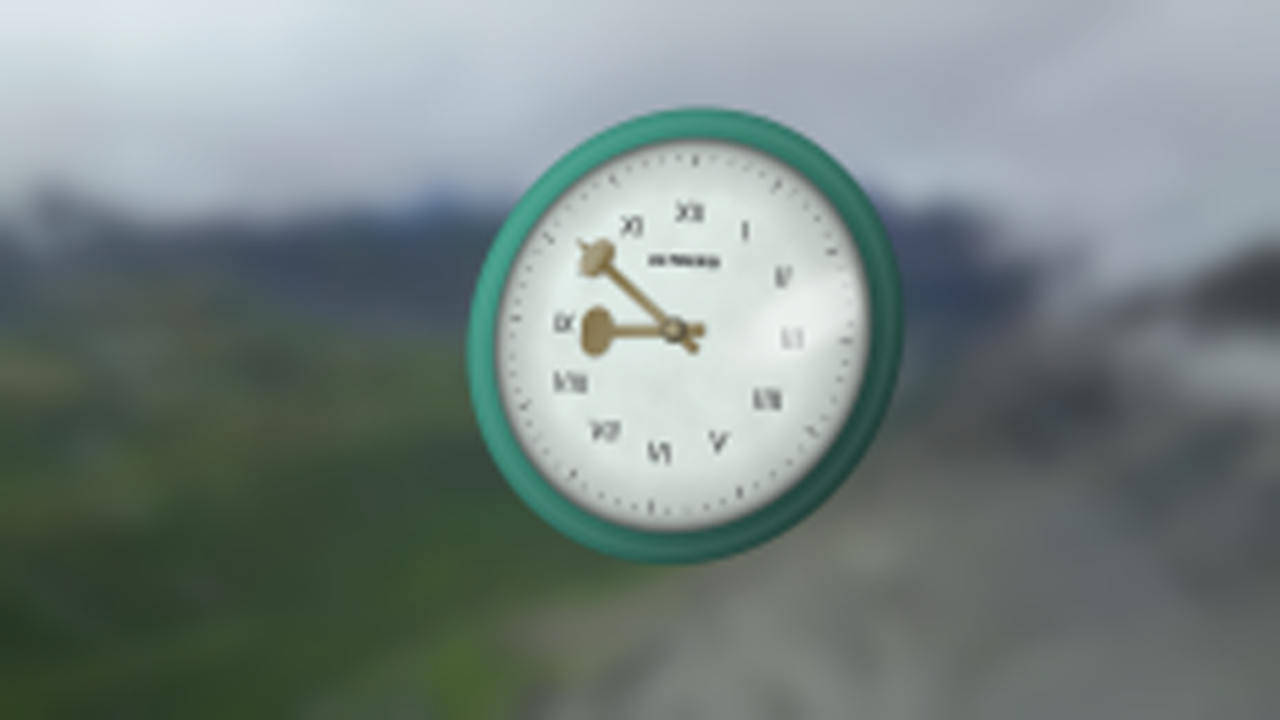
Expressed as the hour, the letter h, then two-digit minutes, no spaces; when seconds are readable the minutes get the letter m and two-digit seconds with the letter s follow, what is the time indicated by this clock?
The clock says 8h51
